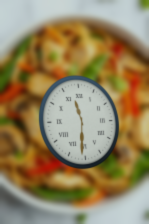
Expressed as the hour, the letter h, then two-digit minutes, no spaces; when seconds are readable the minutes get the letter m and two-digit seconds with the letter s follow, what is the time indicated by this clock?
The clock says 11h31
